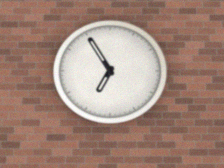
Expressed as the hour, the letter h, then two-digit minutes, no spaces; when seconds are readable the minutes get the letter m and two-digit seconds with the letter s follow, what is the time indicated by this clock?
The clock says 6h55
